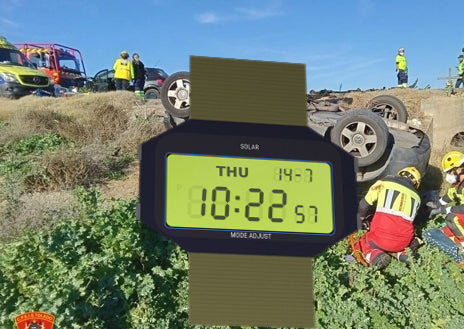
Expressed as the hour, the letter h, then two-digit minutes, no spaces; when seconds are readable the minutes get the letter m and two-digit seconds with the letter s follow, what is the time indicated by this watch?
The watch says 10h22m57s
